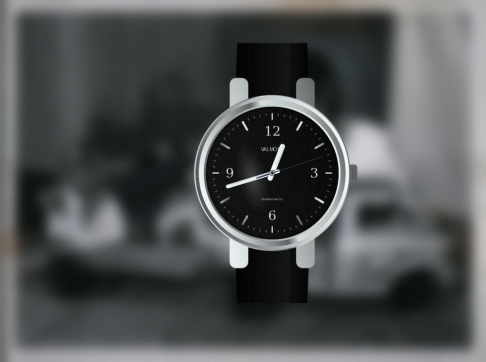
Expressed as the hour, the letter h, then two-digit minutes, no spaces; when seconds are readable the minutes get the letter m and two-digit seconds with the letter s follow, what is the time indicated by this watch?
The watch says 12h42m12s
